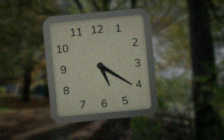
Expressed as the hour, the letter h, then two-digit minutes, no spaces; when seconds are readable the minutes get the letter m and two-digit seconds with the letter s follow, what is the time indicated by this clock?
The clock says 5h21
